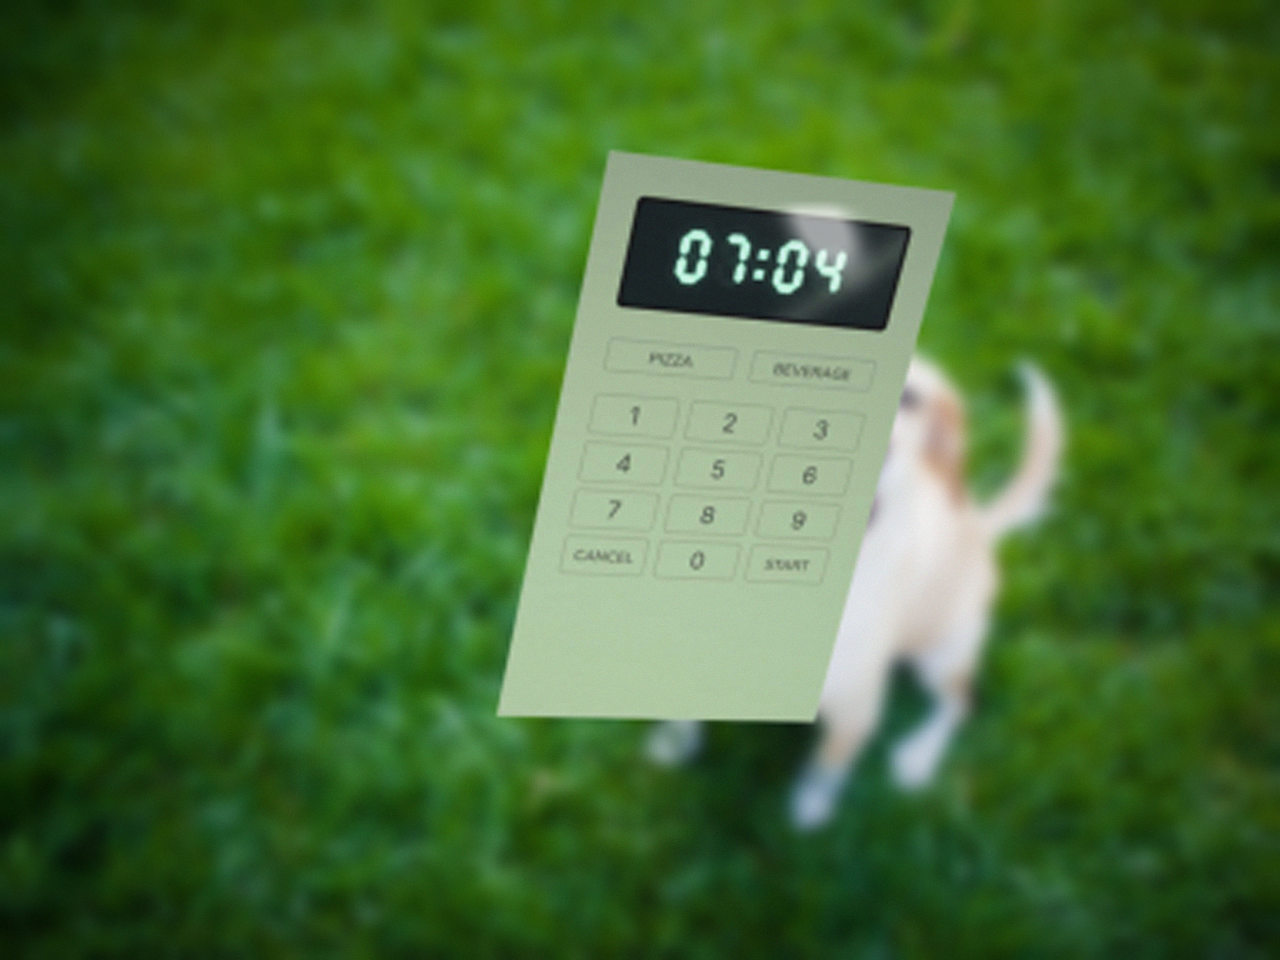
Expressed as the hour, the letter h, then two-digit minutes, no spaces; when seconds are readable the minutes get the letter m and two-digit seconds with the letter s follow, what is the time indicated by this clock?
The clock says 7h04
